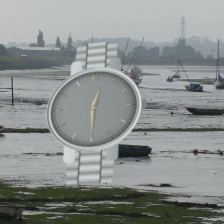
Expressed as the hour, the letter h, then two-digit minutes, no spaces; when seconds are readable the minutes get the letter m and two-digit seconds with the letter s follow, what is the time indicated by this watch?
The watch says 12h30
